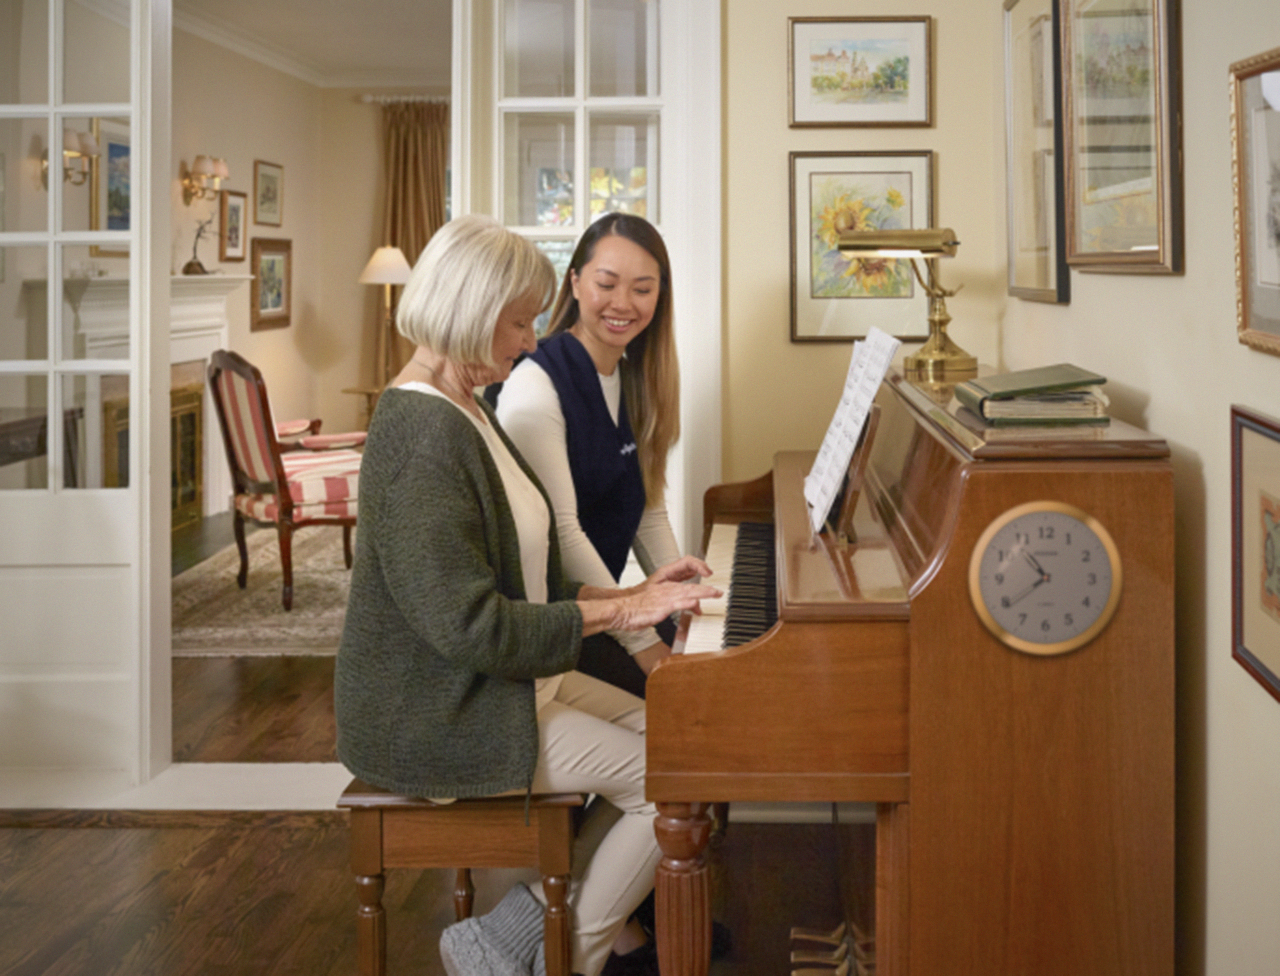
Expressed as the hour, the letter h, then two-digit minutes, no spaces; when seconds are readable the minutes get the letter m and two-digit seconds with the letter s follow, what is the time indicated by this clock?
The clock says 10h39
